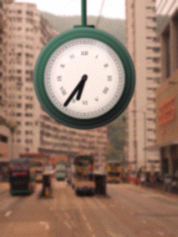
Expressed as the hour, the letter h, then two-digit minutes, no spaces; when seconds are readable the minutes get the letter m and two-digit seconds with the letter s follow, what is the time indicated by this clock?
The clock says 6h36
